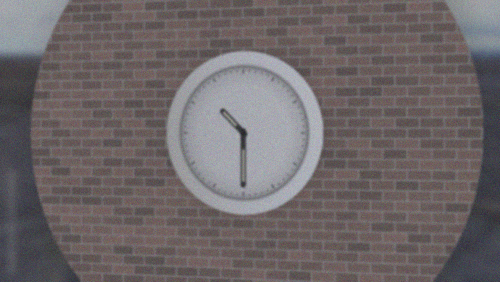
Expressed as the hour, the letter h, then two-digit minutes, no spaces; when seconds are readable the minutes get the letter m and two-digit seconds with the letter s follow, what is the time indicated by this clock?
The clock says 10h30
